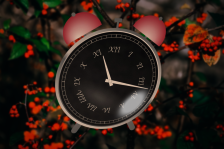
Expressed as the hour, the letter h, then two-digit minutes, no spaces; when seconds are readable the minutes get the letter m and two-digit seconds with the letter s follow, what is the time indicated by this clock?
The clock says 11h17
